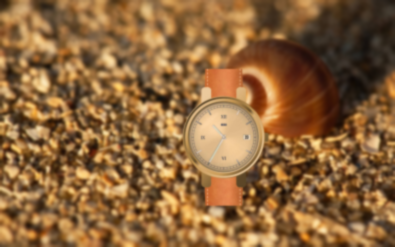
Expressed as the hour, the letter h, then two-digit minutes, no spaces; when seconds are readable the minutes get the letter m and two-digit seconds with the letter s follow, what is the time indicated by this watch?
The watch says 10h35
